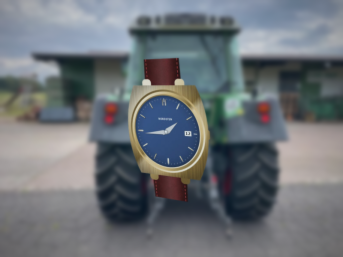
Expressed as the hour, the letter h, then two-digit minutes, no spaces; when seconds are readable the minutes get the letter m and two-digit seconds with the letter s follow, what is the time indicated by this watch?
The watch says 1h44
